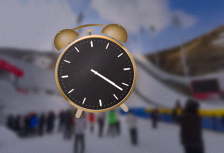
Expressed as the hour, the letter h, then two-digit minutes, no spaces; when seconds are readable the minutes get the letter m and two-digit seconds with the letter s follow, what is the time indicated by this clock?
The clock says 4h22
